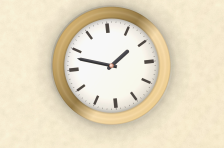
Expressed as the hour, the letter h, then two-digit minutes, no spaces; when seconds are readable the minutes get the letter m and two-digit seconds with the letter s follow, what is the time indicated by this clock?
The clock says 1h48
